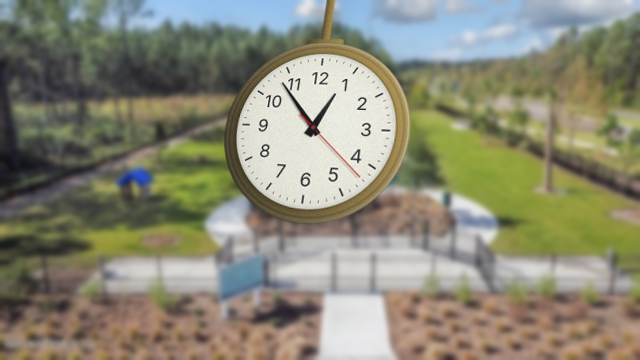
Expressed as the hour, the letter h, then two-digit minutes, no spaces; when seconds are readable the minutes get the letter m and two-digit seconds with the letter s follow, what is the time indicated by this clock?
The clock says 12h53m22s
